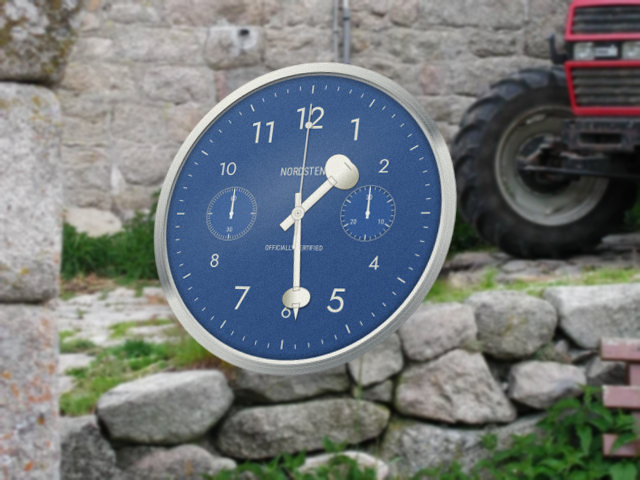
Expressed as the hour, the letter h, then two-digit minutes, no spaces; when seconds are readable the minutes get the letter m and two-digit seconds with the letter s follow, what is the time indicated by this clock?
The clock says 1h29
